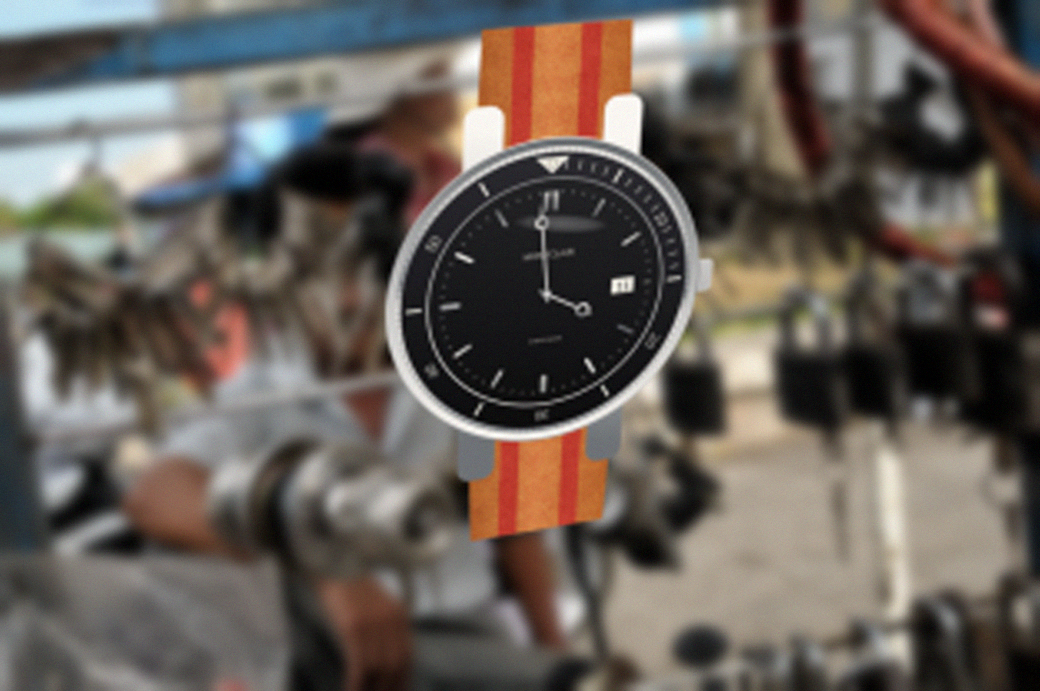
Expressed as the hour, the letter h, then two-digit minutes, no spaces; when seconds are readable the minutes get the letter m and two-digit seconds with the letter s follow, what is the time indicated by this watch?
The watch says 3h59
